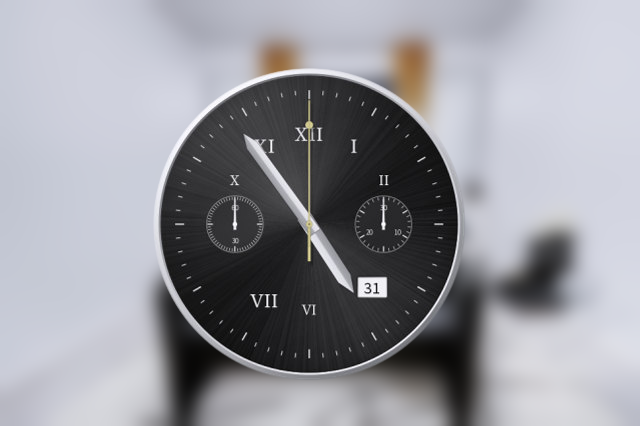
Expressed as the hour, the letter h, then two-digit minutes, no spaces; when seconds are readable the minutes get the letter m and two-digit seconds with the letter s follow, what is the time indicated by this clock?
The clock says 4h54
